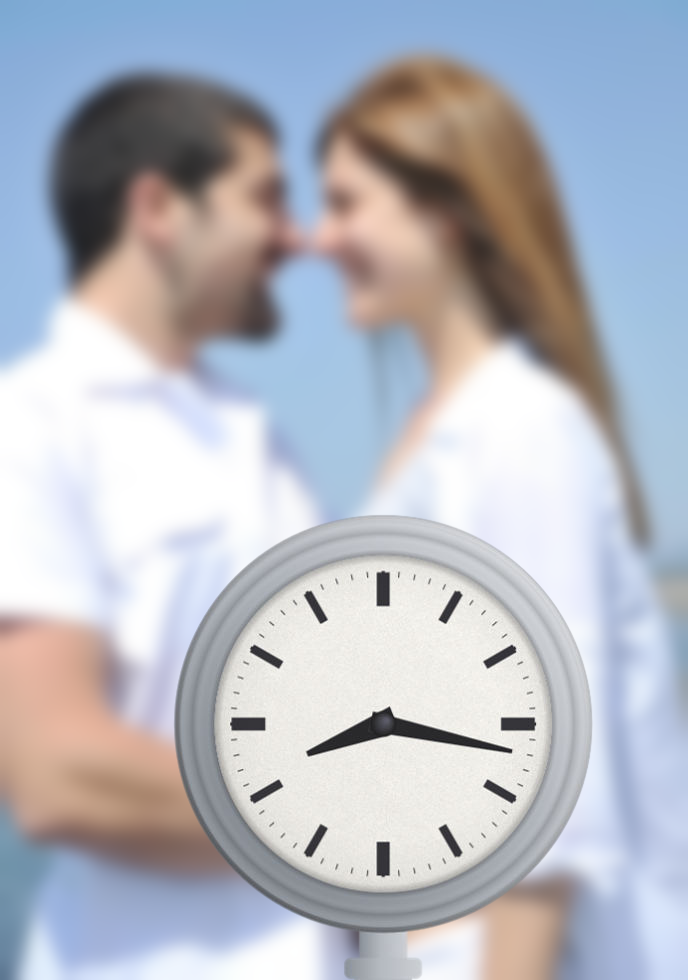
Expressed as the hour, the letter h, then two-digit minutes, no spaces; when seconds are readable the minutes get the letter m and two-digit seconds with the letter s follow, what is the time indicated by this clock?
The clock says 8h17
